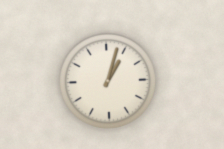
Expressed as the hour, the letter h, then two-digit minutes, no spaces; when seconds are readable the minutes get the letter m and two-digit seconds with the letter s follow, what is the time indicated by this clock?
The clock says 1h03
